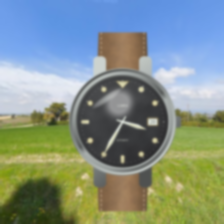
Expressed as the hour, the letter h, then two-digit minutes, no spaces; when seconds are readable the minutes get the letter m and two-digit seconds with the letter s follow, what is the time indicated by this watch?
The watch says 3h35
